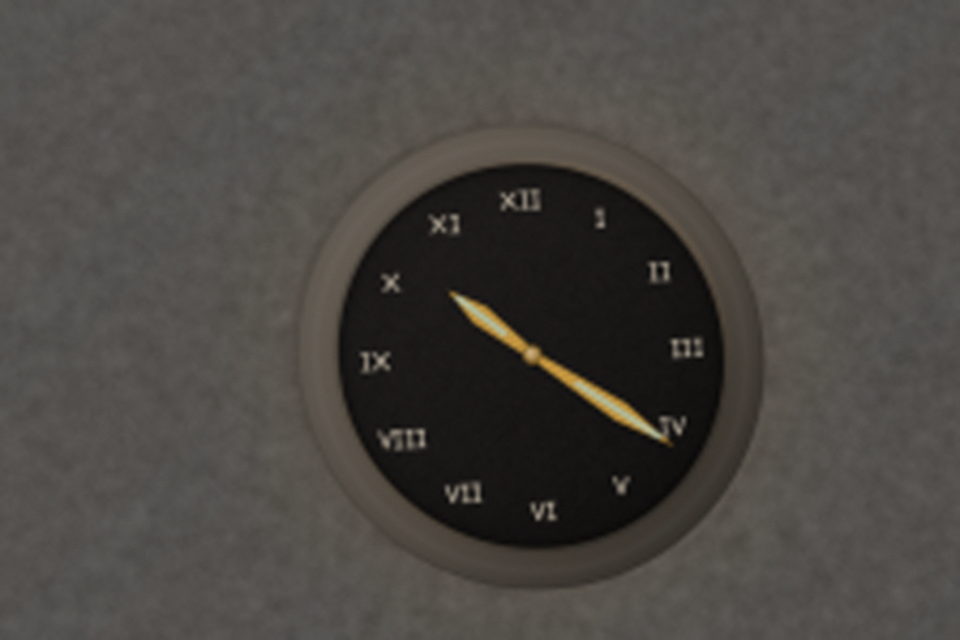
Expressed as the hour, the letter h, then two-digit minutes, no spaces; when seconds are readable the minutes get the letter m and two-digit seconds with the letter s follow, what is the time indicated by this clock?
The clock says 10h21
